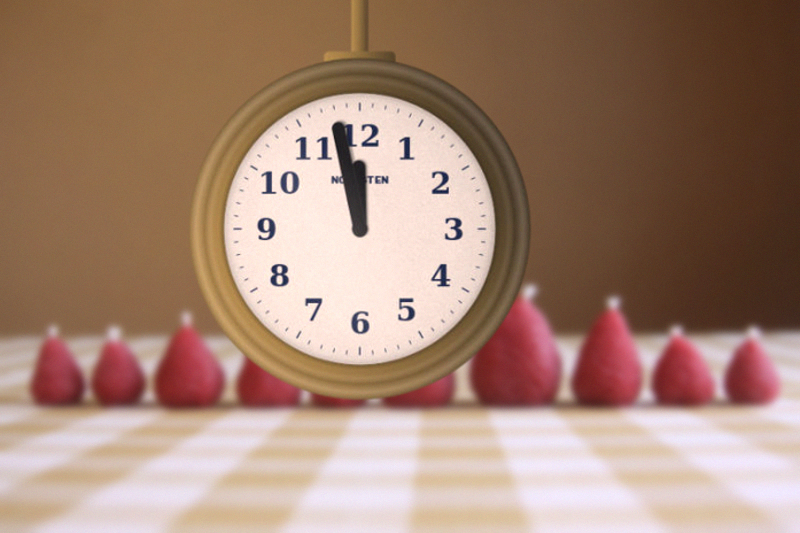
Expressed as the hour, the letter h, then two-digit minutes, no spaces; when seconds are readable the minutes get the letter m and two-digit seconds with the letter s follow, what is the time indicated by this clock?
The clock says 11h58
